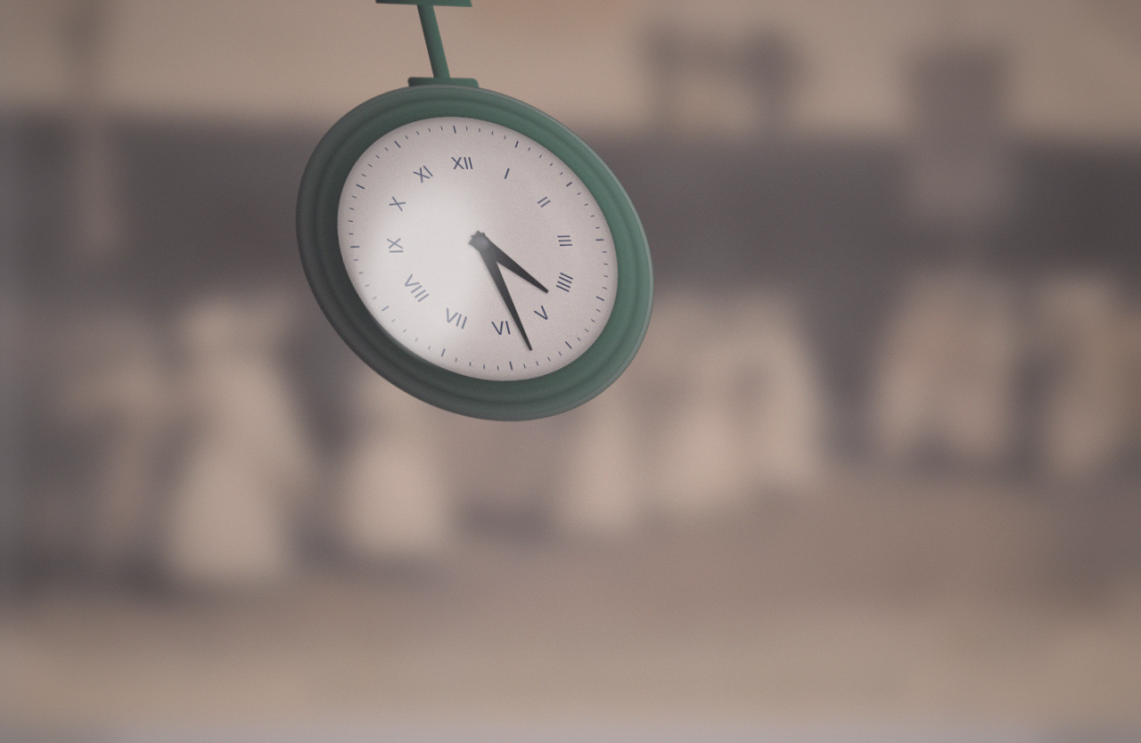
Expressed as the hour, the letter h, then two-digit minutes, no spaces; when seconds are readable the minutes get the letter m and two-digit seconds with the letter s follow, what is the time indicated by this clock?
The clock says 4h28
